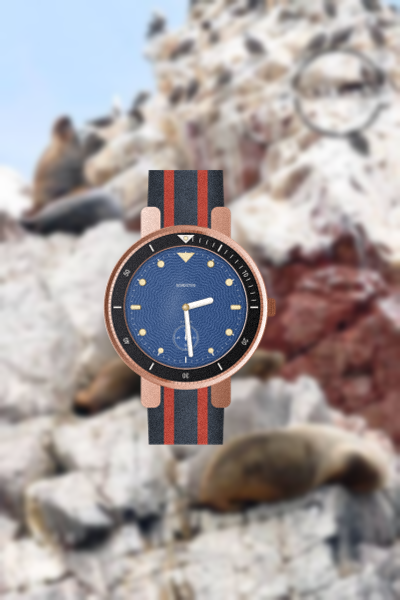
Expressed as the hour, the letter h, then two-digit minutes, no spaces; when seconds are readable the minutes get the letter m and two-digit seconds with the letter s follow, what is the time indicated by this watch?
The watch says 2h29
